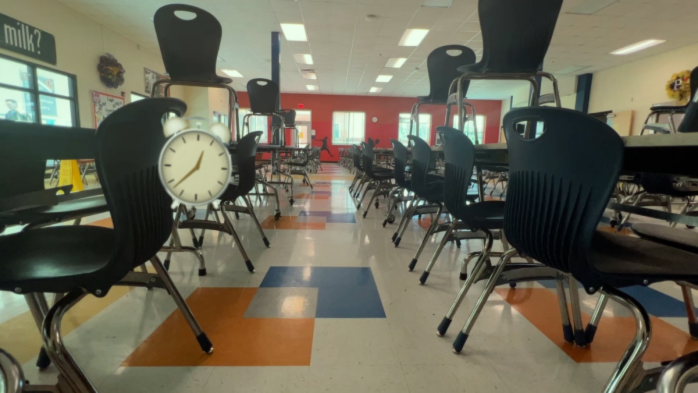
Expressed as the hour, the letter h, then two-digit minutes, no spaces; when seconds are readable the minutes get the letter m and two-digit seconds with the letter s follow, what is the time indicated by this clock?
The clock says 12h38
